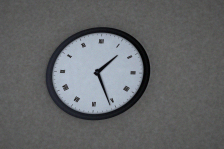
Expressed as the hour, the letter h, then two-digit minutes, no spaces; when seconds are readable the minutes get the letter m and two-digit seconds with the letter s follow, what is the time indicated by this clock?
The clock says 1h26
